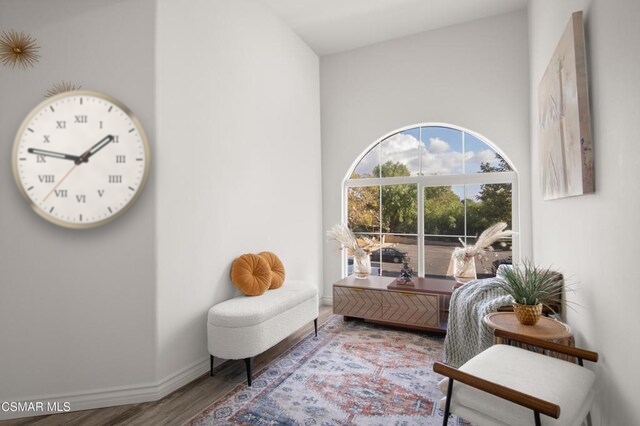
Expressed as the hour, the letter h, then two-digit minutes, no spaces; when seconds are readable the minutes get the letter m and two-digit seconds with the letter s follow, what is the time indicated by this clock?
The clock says 1h46m37s
